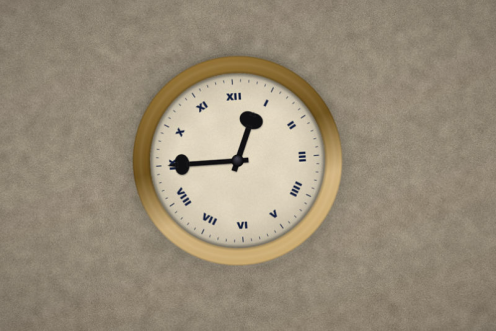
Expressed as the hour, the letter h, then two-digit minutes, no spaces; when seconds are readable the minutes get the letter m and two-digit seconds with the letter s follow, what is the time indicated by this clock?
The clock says 12h45
